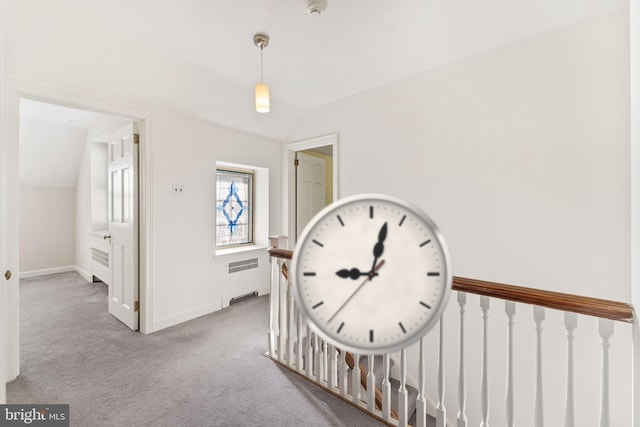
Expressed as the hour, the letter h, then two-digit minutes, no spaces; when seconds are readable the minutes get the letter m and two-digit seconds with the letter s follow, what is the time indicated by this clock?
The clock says 9h02m37s
